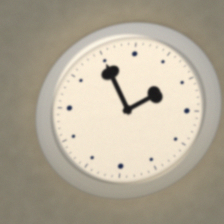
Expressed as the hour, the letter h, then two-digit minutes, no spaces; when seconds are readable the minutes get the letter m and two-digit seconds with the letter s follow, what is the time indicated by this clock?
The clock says 1h55
